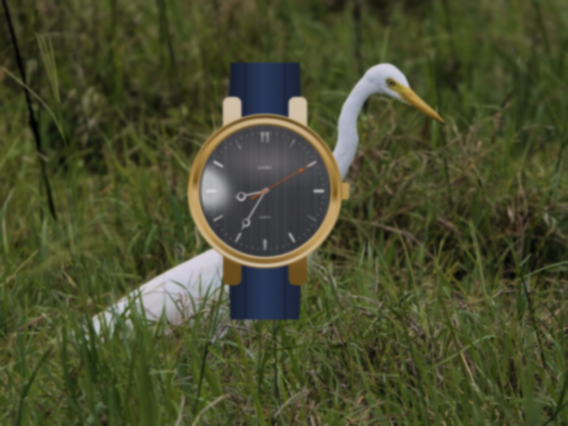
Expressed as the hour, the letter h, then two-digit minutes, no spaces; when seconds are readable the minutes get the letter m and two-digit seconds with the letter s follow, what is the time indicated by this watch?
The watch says 8h35m10s
